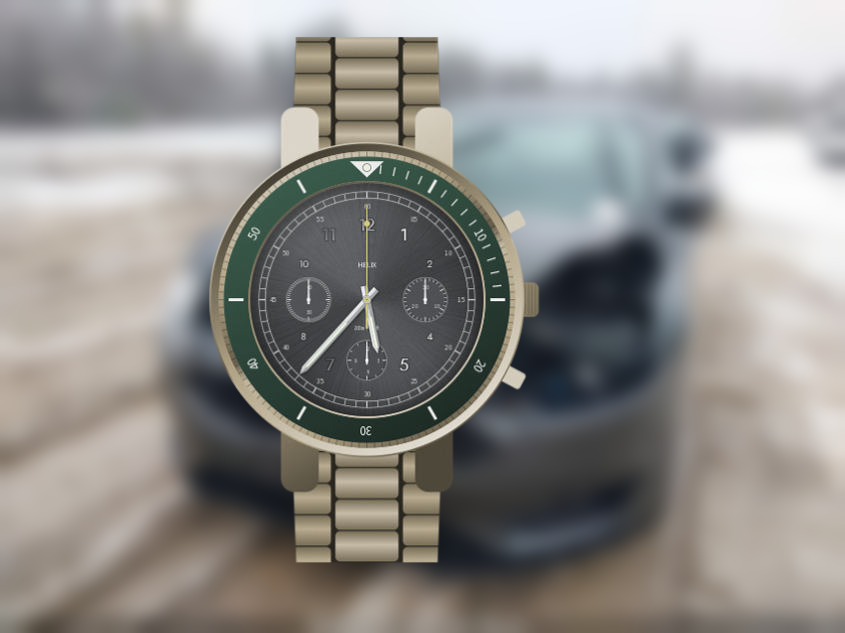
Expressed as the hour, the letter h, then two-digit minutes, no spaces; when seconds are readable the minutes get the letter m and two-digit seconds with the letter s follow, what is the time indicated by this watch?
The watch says 5h37
